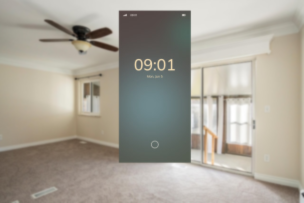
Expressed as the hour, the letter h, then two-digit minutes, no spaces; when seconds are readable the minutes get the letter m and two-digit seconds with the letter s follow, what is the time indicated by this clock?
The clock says 9h01
